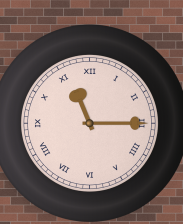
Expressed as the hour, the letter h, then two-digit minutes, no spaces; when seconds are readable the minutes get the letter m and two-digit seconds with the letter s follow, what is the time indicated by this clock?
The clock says 11h15
